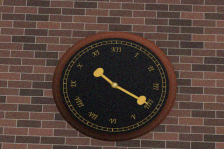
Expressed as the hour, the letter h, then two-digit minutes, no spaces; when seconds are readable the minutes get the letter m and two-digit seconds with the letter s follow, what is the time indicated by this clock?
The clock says 10h20
